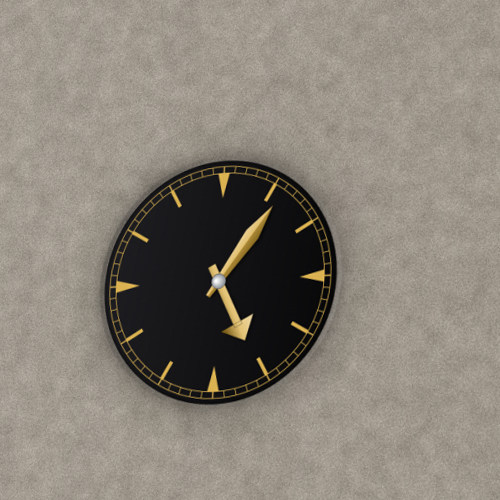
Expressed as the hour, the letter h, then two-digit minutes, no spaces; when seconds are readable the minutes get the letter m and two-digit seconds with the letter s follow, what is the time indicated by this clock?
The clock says 5h06
